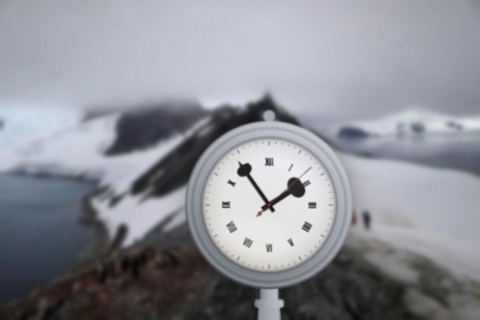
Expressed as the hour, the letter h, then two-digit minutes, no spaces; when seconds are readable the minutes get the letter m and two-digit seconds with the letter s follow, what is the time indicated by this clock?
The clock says 1h54m08s
